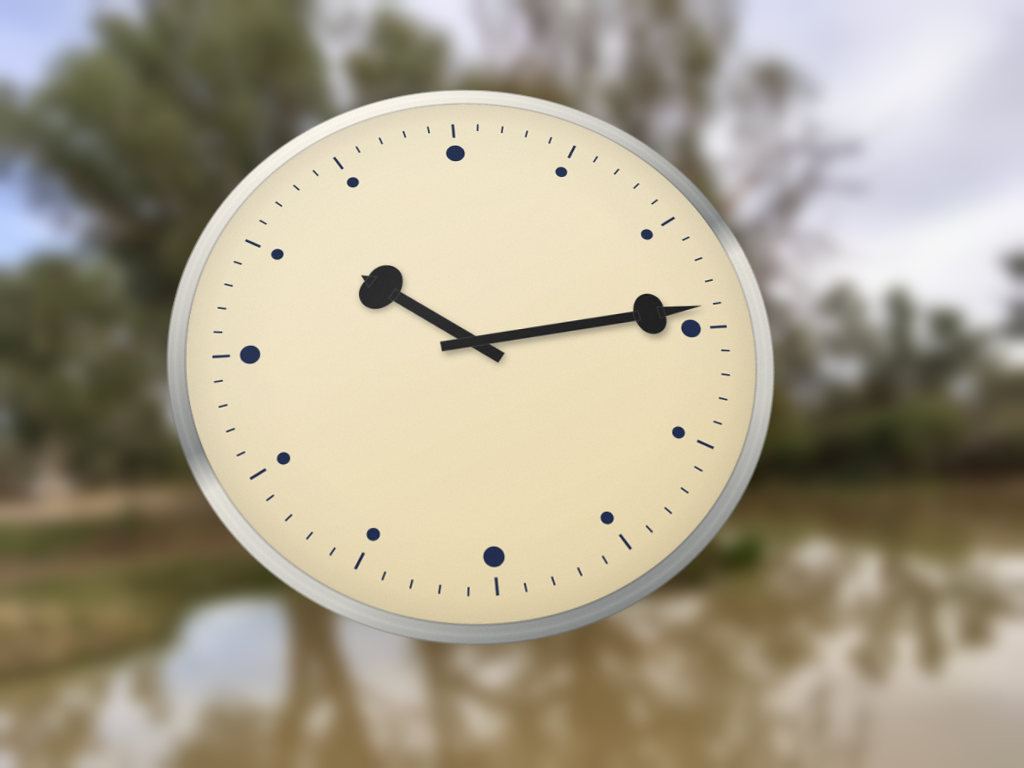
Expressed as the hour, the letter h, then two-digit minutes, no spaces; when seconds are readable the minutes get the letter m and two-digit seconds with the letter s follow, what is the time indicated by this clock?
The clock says 10h14
